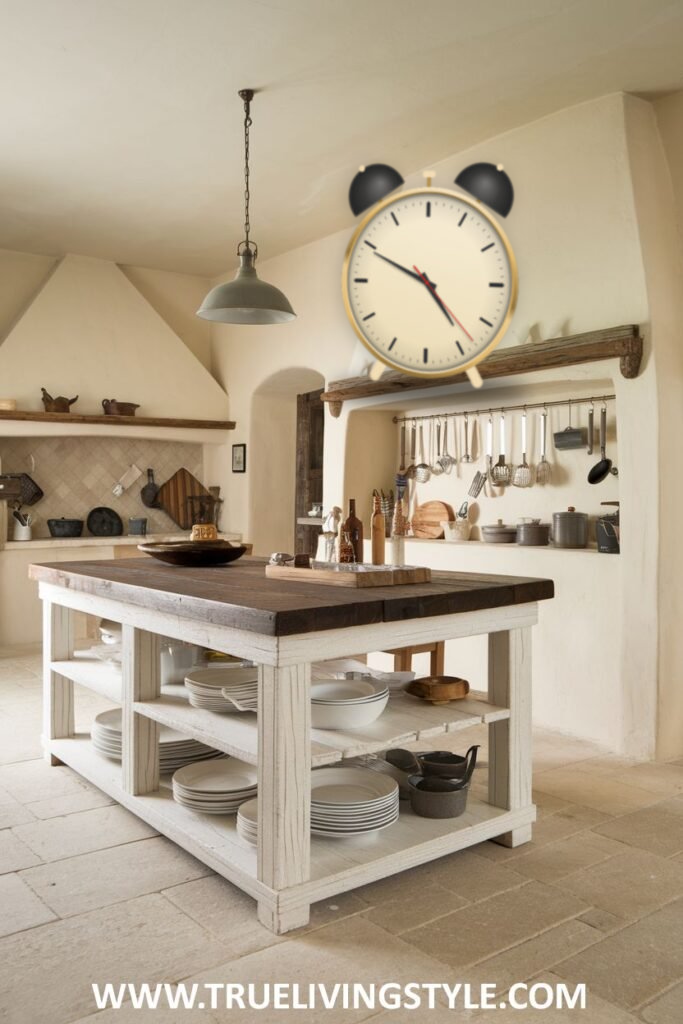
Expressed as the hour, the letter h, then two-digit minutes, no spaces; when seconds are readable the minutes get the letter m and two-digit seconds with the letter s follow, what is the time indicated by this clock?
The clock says 4h49m23s
